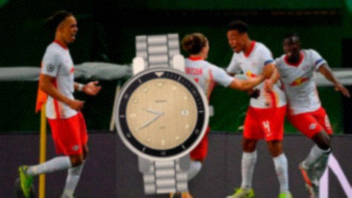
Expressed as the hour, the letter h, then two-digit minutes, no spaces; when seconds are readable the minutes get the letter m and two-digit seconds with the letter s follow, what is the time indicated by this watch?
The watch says 9h40
